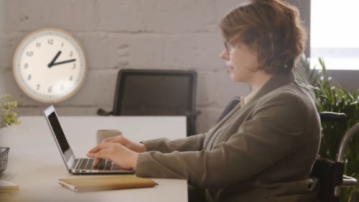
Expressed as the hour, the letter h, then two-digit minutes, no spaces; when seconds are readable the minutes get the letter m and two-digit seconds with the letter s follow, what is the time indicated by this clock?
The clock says 1h13
